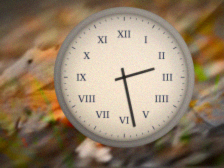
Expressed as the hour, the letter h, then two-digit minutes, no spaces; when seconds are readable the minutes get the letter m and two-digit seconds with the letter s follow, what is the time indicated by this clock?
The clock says 2h28
